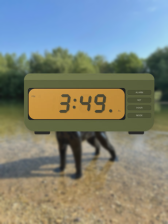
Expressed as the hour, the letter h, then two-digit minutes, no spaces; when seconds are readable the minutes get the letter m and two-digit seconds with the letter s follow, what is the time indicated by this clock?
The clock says 3h49
